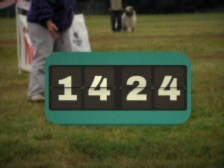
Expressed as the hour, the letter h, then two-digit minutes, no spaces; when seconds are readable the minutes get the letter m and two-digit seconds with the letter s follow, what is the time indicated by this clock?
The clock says 14h24
